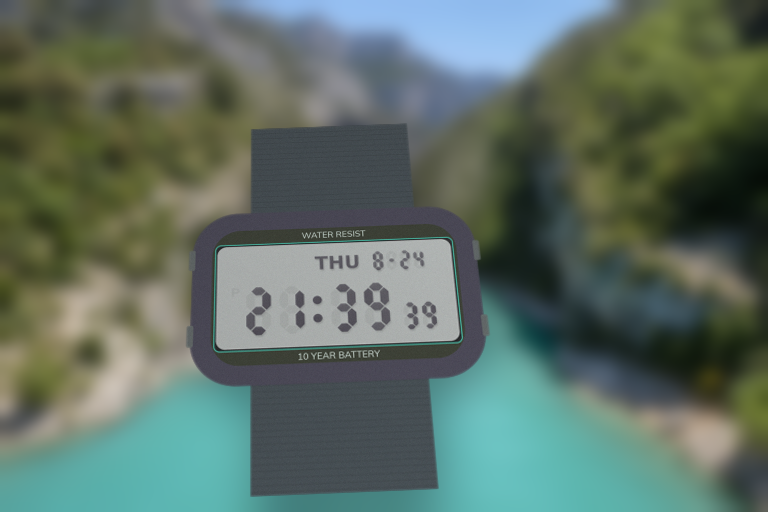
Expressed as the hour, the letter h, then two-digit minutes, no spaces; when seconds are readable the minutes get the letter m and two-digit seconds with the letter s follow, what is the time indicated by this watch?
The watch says 21h39m39s
